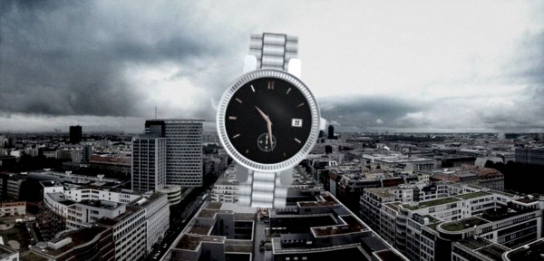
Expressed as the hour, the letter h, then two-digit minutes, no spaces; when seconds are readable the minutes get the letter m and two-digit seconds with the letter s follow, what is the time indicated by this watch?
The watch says 10h28
